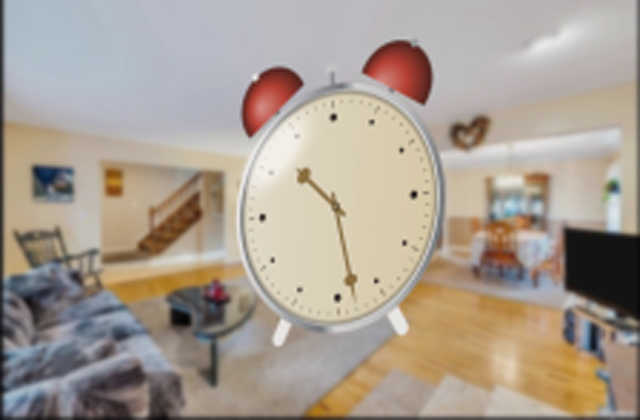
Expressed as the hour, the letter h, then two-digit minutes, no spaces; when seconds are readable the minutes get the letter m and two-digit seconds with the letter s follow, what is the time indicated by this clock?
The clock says 10h28
